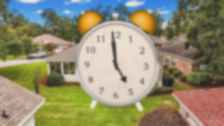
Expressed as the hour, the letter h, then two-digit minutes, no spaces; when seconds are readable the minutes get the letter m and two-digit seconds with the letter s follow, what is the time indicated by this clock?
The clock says 4h59
